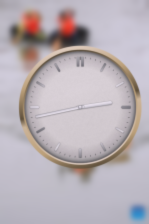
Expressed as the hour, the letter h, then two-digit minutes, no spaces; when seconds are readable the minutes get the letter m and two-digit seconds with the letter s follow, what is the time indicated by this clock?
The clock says 2h43
